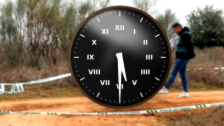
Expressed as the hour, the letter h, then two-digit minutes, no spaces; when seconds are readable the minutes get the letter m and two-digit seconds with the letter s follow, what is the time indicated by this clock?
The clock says 5h30
